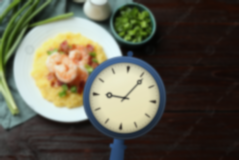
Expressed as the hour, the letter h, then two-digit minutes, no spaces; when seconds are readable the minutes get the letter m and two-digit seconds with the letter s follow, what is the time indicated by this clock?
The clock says 9h06
